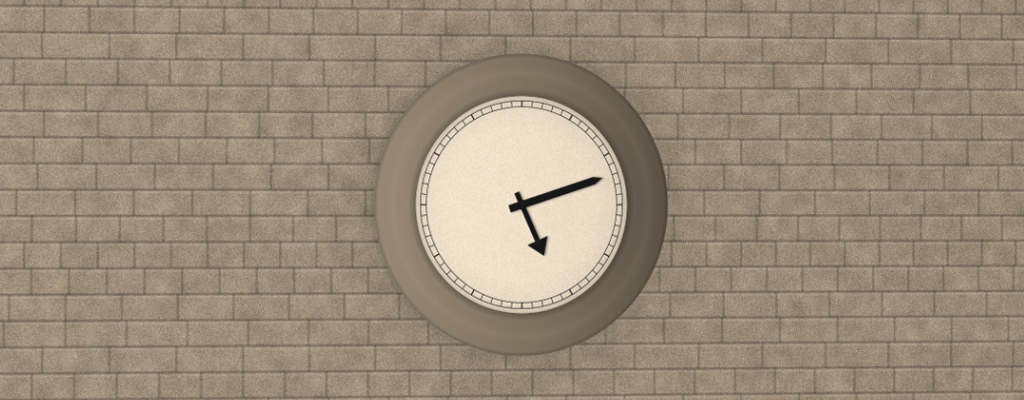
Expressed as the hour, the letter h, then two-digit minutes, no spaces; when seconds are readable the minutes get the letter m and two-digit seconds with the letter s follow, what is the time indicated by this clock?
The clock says 5h12
